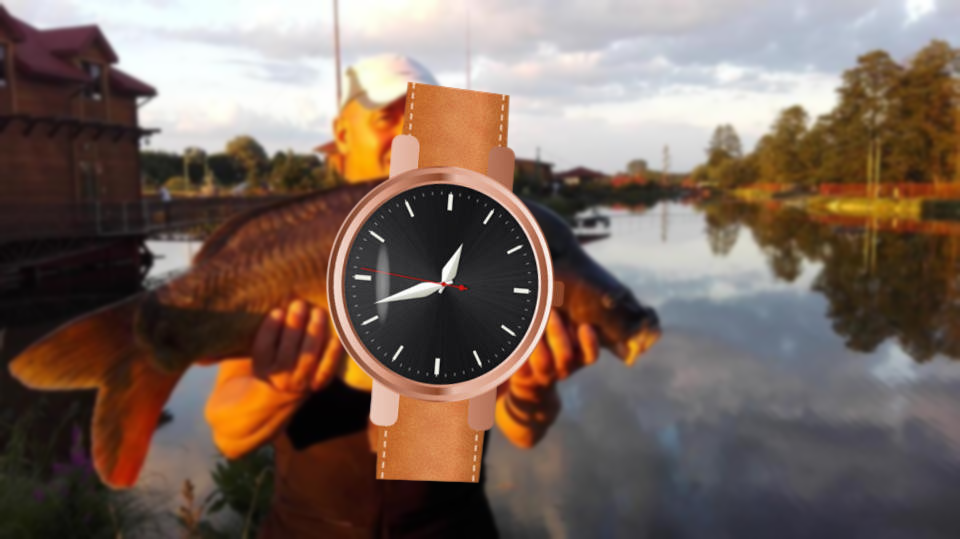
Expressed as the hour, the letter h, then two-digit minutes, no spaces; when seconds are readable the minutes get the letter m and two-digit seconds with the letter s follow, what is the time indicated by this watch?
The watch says 12h41m46s
